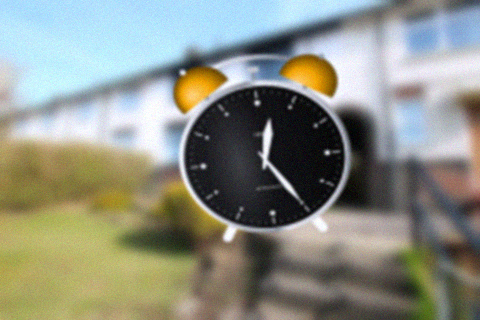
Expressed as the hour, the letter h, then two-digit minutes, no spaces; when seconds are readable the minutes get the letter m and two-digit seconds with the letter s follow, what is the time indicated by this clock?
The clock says 12h25
